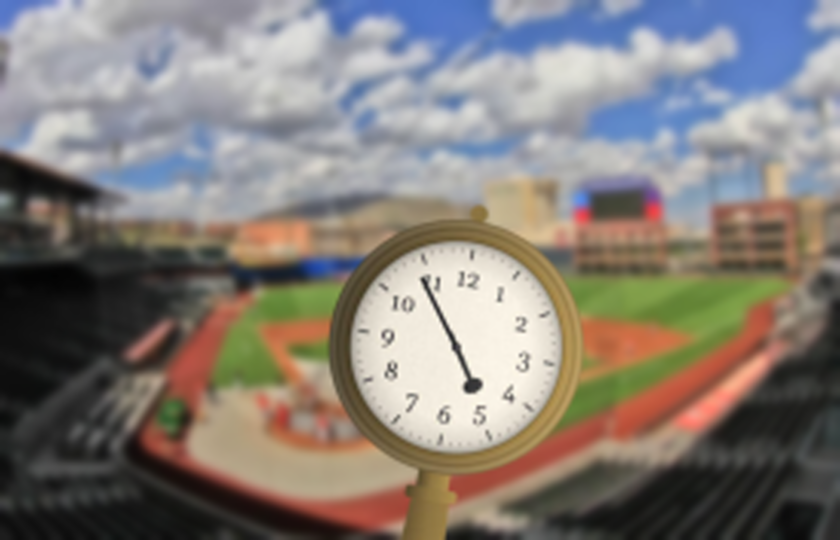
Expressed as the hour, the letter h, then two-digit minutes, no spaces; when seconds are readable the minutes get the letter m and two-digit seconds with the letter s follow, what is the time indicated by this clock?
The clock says 4h54
